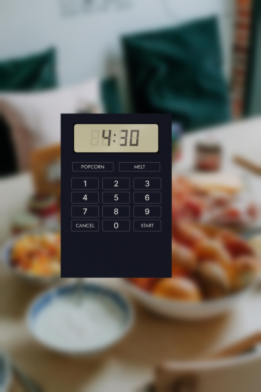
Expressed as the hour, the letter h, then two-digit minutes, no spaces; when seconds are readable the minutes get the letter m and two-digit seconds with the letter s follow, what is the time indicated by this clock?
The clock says 4h30
